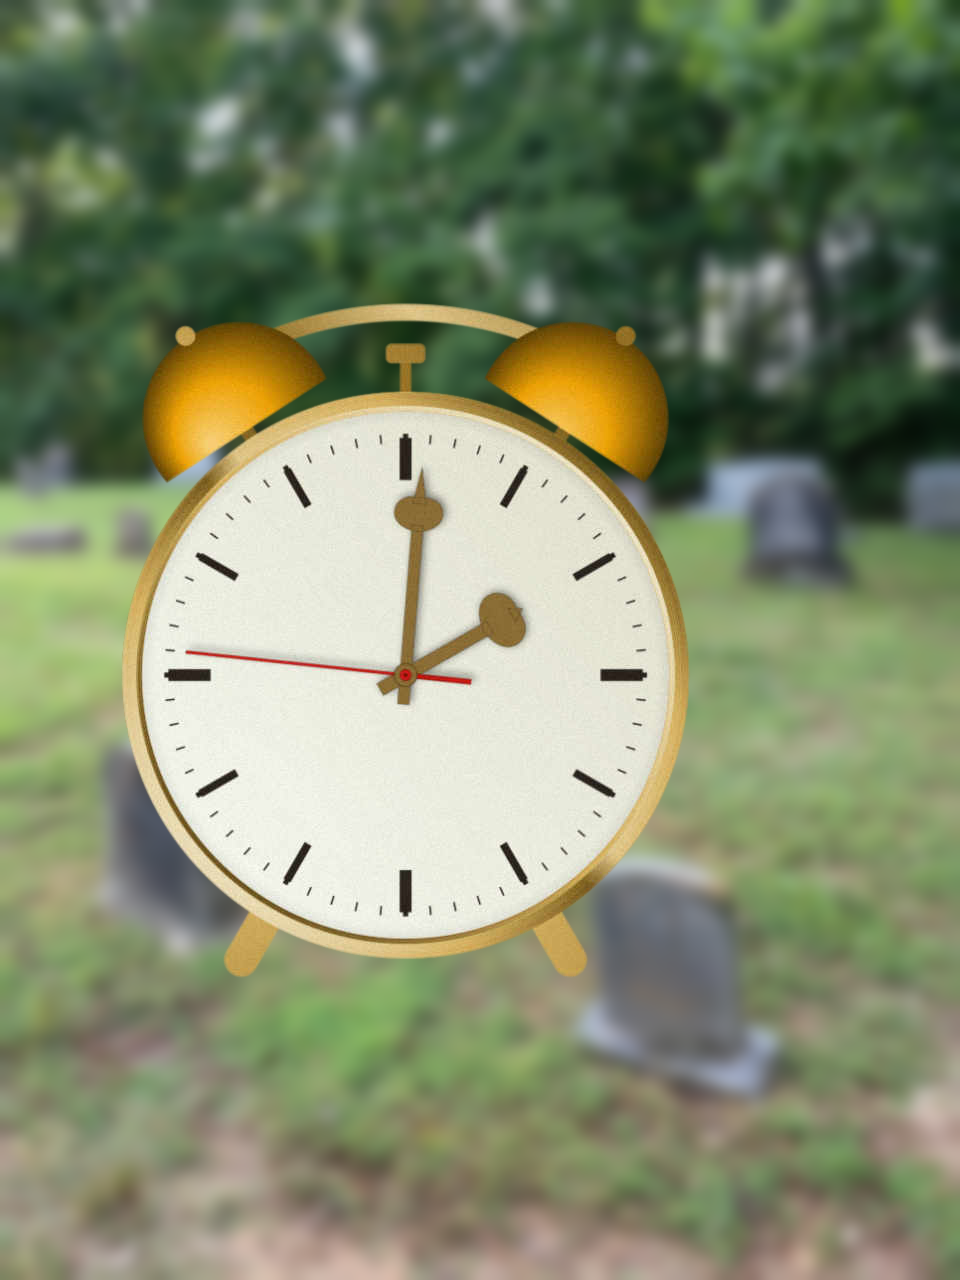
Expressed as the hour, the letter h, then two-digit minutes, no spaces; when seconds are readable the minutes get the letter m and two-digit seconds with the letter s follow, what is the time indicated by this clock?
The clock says 2h00m46s
